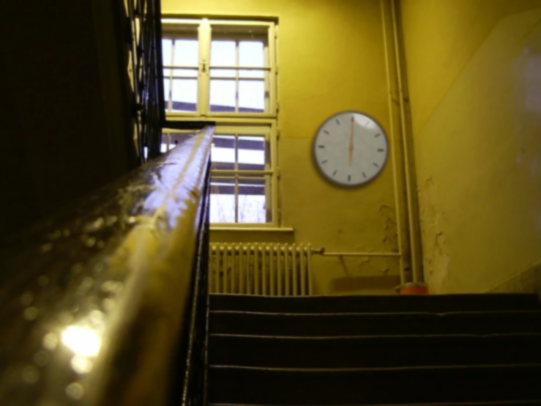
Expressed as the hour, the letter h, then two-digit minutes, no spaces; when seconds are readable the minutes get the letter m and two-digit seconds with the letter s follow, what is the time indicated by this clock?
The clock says 6h00
